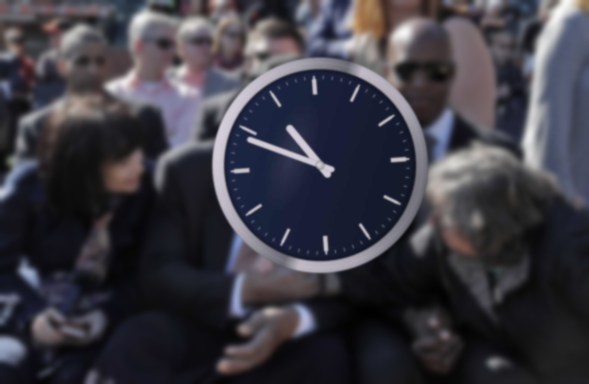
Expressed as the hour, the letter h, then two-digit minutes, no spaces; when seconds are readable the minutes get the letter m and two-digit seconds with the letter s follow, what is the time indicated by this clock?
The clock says 10h49
